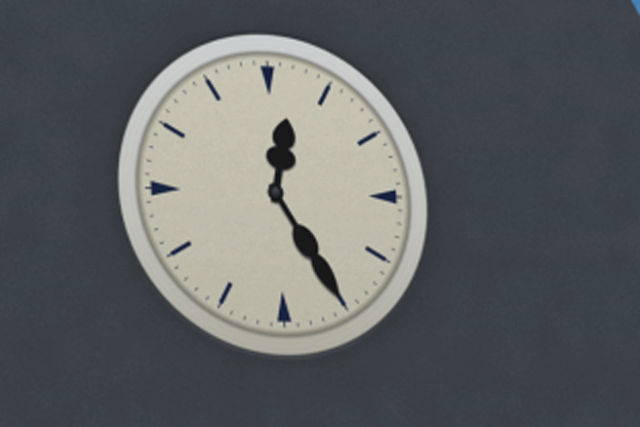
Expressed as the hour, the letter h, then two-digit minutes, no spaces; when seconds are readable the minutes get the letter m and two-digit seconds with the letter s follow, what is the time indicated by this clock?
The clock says 12h25
